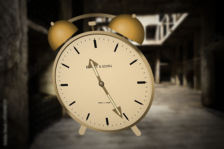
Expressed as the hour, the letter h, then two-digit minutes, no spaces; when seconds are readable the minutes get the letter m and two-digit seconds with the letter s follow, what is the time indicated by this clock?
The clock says 11h26
